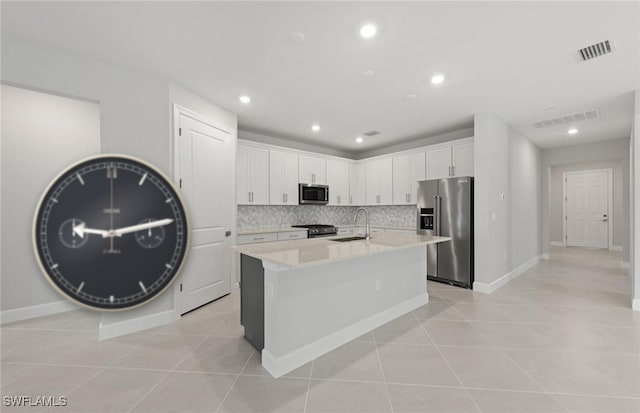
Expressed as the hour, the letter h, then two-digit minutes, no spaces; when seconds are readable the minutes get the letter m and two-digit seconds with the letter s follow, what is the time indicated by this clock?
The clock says 9h13
